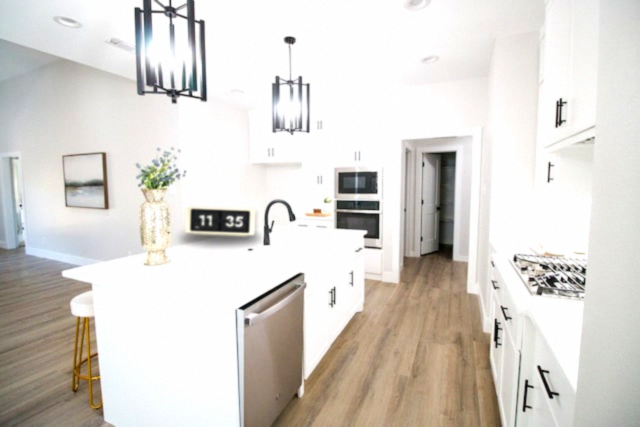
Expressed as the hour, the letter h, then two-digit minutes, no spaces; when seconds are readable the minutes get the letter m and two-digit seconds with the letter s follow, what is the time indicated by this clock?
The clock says 11h35
